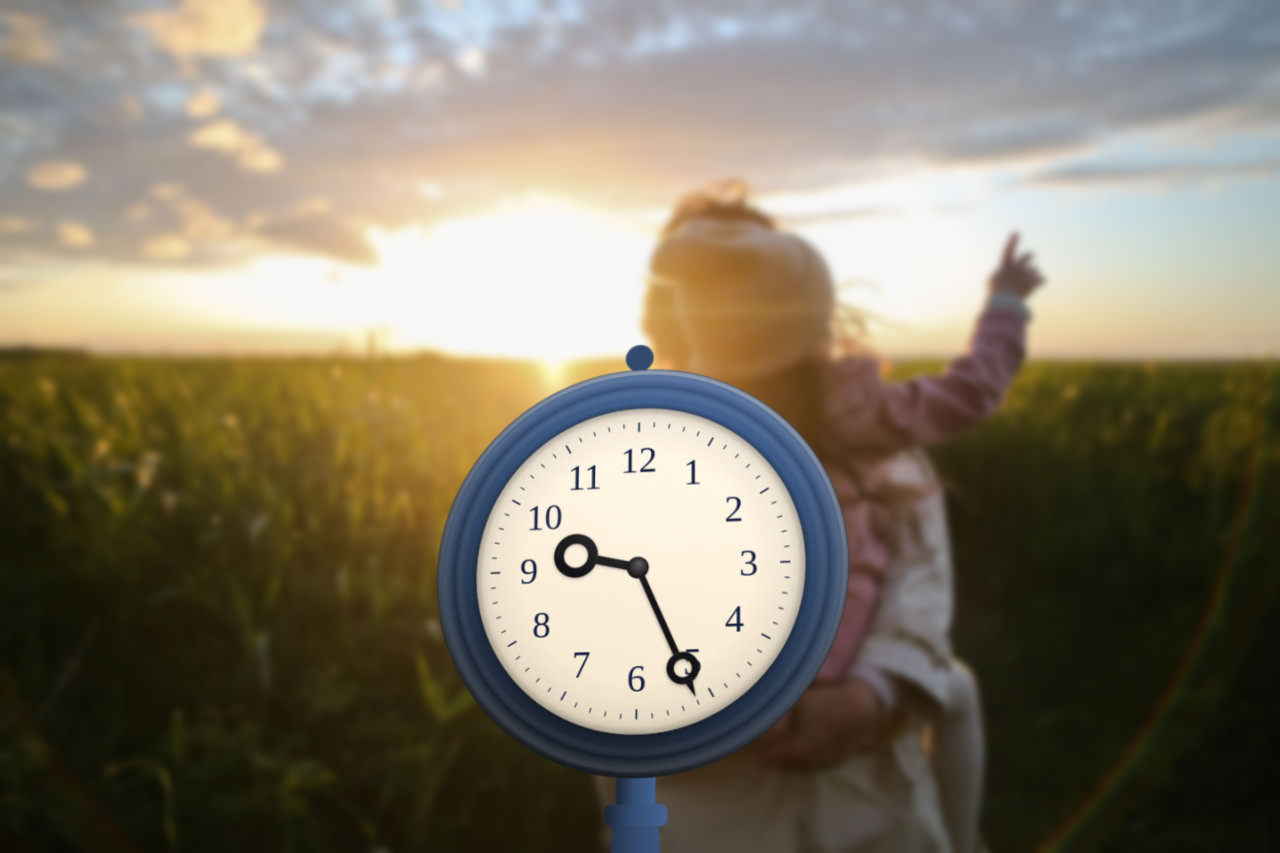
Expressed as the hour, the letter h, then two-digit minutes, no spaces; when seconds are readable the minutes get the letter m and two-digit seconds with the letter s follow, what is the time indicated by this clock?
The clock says 9h26
